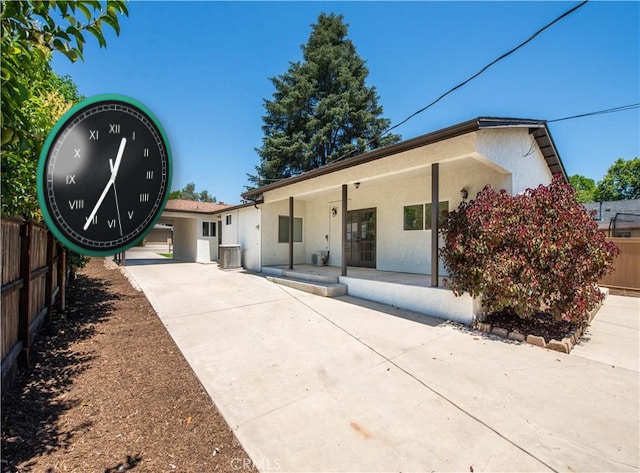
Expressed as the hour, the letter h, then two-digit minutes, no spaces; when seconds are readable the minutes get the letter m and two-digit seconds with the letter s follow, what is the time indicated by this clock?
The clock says 12h35m28s
